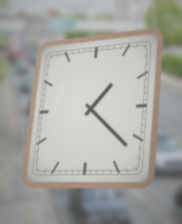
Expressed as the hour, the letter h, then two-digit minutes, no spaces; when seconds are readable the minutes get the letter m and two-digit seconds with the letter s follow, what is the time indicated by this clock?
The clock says 1h22
